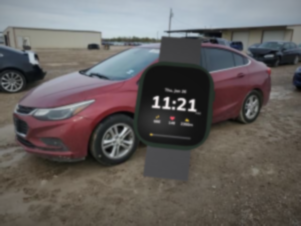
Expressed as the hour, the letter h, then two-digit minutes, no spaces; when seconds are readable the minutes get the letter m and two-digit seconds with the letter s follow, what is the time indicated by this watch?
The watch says 11h21
